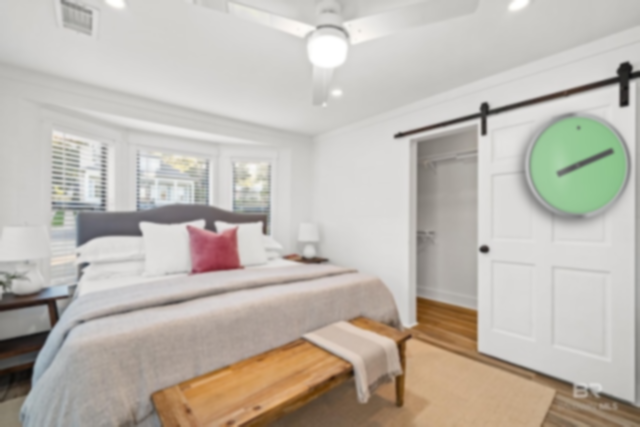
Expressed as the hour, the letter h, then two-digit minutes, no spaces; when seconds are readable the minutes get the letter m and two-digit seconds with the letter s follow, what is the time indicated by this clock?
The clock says 8h11
